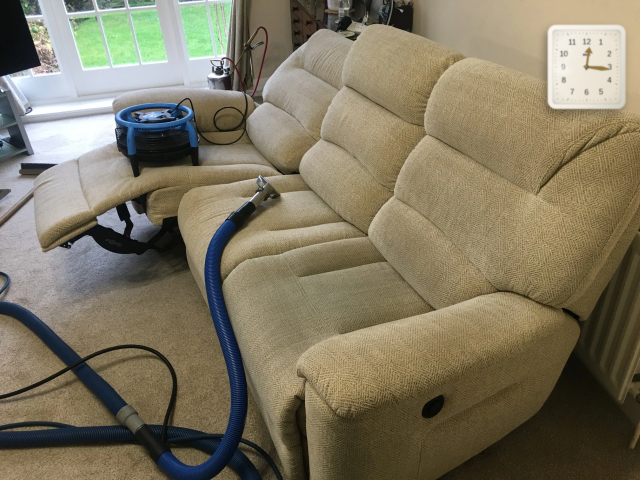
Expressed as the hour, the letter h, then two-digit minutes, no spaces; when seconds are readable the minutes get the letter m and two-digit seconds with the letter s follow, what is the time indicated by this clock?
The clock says 12h16
